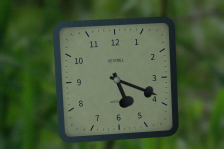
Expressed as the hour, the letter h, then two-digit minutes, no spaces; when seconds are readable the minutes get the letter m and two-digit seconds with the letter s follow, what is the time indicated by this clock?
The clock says 5h19
